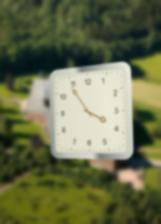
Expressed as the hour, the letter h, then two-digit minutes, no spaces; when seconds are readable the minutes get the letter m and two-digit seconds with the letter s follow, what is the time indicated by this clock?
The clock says 3h54
